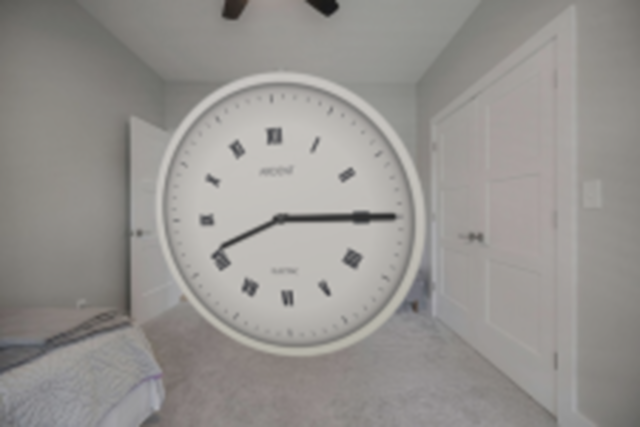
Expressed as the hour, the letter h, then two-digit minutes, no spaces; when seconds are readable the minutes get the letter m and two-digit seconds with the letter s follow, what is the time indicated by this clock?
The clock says 8h15
